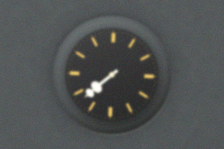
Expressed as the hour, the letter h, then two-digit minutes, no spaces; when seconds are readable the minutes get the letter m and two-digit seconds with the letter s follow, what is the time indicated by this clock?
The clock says 7h38
